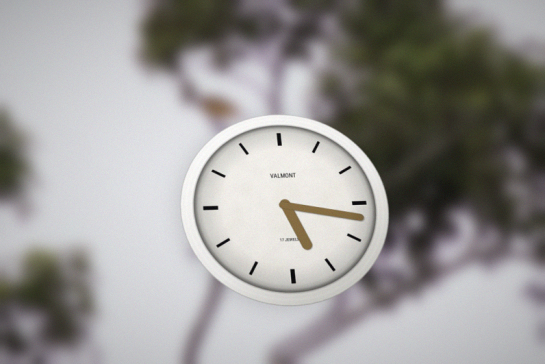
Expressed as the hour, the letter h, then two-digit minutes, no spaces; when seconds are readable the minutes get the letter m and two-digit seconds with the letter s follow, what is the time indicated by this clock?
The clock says 5h17
